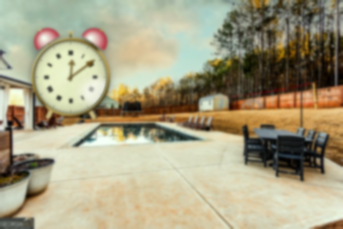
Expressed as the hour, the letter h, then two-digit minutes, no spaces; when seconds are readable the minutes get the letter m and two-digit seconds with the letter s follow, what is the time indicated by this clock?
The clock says 12h09
